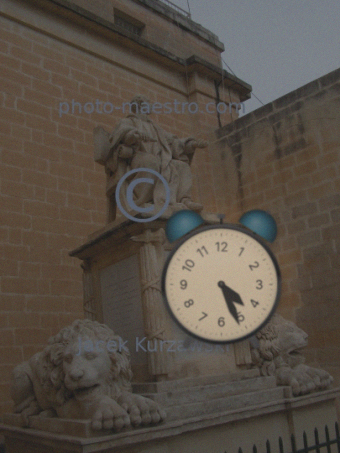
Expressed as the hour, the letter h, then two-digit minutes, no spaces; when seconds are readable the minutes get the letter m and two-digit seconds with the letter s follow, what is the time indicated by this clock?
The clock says 4h26
